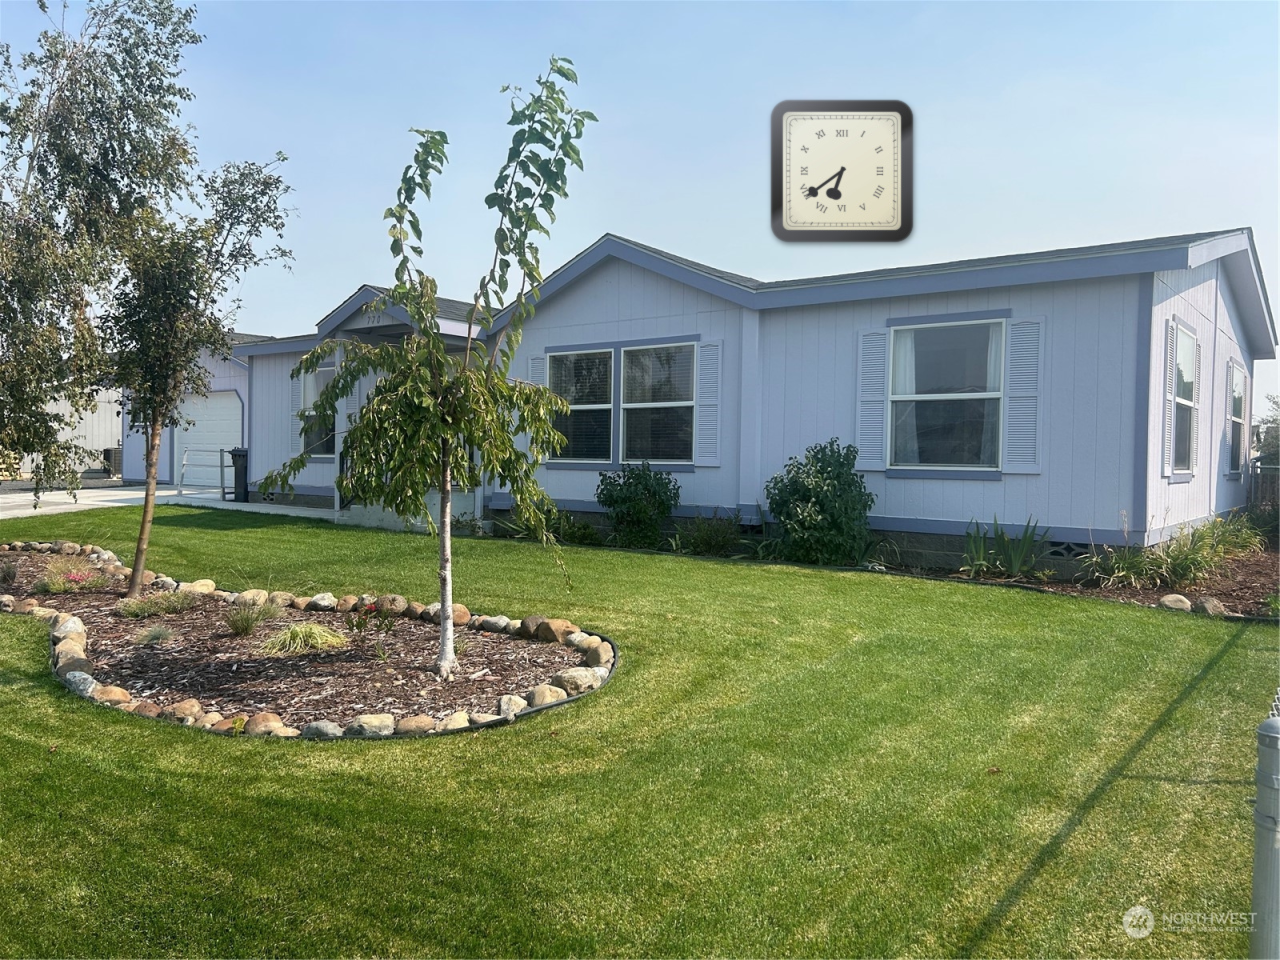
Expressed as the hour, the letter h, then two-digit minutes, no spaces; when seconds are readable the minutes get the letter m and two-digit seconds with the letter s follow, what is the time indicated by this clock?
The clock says 6h39
